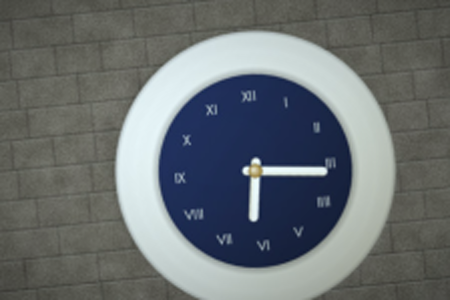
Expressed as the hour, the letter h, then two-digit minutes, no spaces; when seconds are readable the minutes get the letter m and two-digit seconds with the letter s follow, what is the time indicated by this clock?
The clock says 6h16
